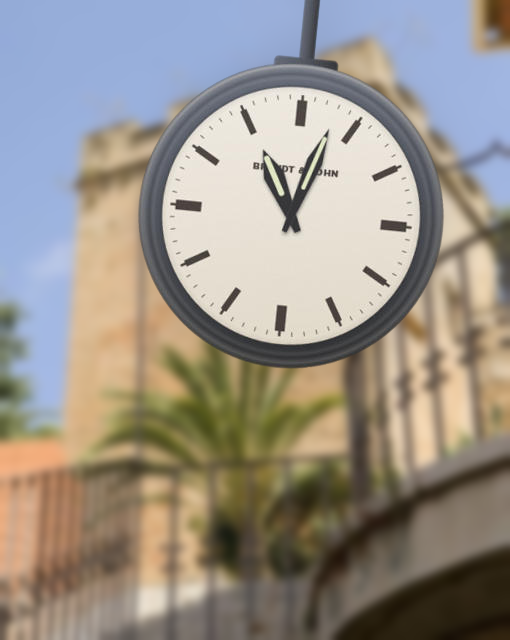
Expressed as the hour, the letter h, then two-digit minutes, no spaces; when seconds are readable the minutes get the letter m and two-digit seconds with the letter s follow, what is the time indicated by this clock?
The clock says 11h03
